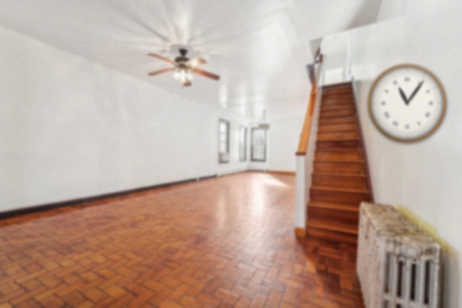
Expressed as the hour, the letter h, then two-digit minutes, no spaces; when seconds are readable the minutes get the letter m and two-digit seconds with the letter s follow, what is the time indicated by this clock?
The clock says 11h06
